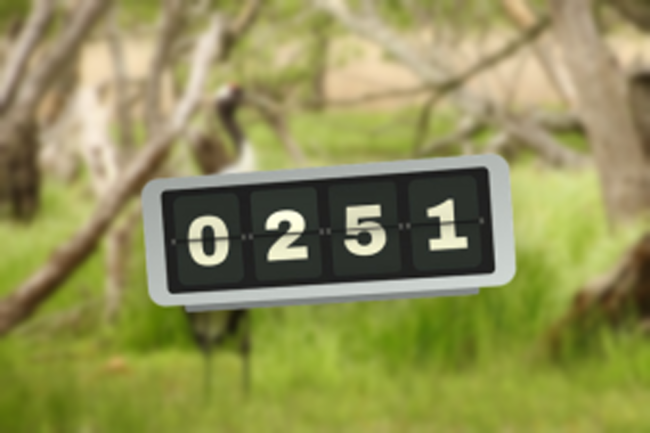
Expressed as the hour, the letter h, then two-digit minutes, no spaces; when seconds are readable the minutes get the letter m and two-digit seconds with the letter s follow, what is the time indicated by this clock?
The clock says 2h51
